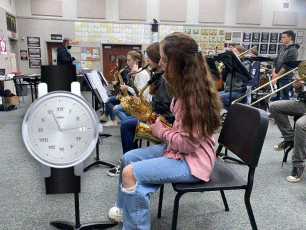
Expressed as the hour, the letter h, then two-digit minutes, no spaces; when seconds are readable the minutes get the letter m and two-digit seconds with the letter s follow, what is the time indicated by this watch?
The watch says 11h14
